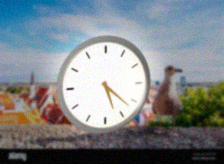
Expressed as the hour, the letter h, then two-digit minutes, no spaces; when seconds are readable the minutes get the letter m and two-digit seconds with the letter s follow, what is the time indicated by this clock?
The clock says 5h22
